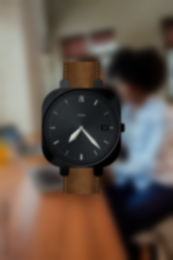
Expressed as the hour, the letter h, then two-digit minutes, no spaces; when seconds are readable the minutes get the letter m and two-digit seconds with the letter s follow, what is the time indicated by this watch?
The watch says 7h23
